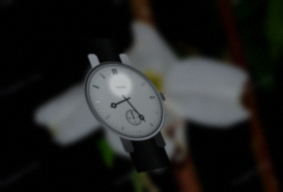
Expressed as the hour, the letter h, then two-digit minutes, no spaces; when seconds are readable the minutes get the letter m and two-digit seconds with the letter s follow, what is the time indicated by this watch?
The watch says 8h26
